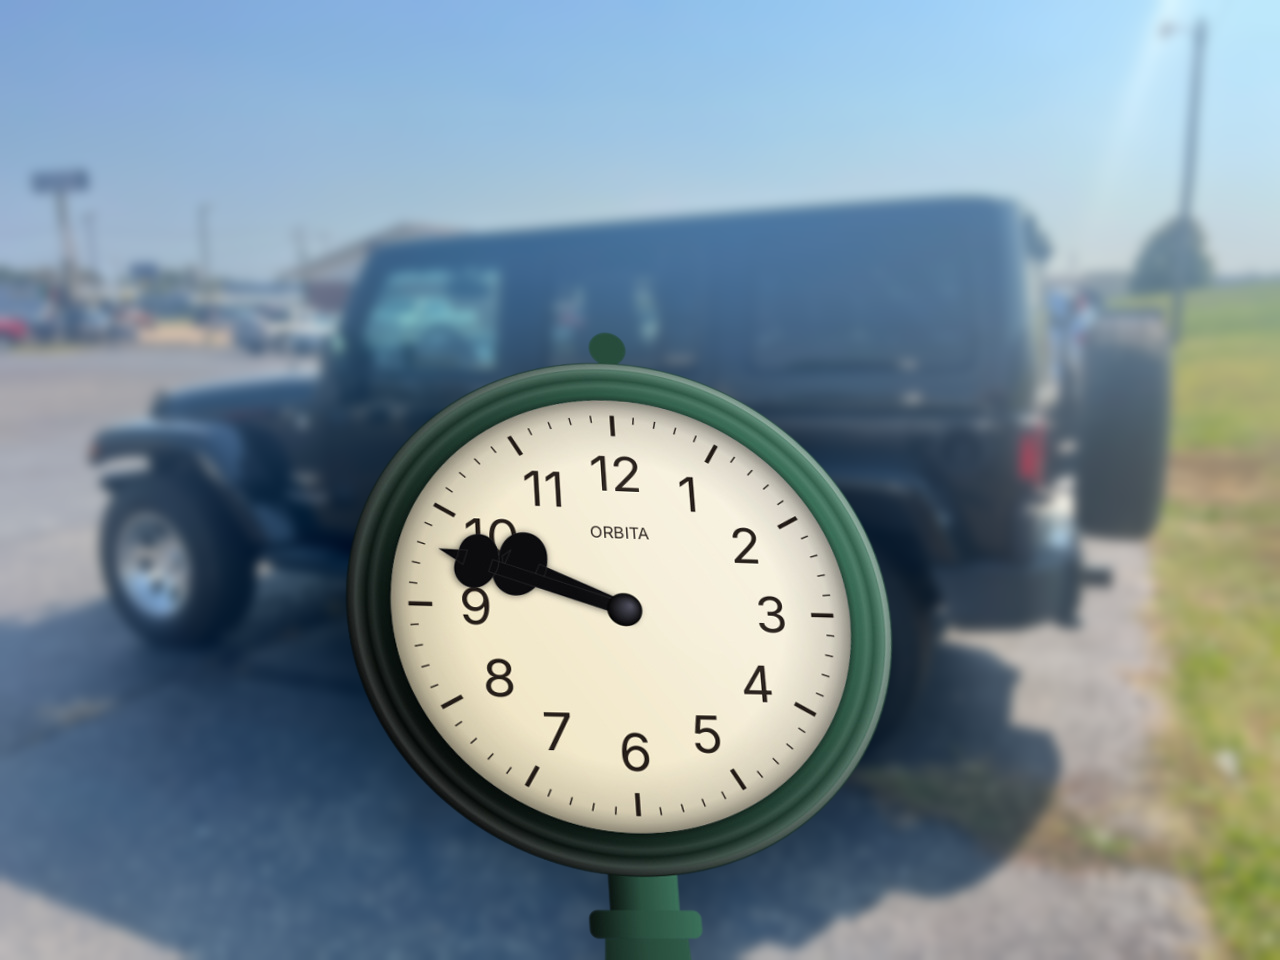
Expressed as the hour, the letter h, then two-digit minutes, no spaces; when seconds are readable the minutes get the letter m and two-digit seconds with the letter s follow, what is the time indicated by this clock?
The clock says 9h48
